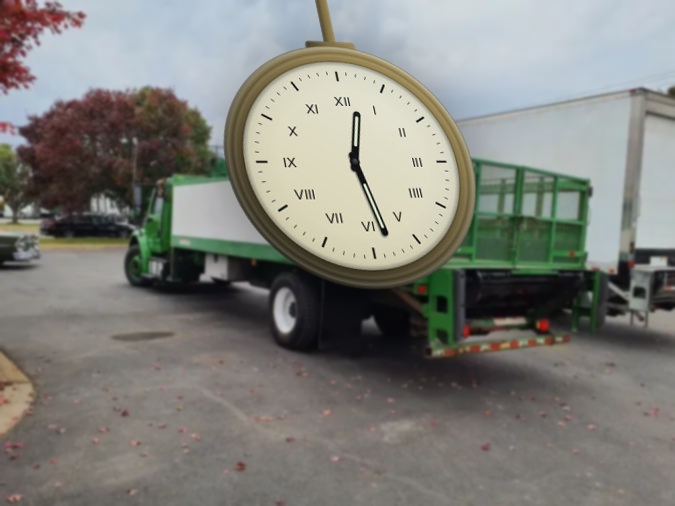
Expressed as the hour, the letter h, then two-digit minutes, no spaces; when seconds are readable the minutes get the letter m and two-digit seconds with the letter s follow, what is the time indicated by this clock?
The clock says 12h28
